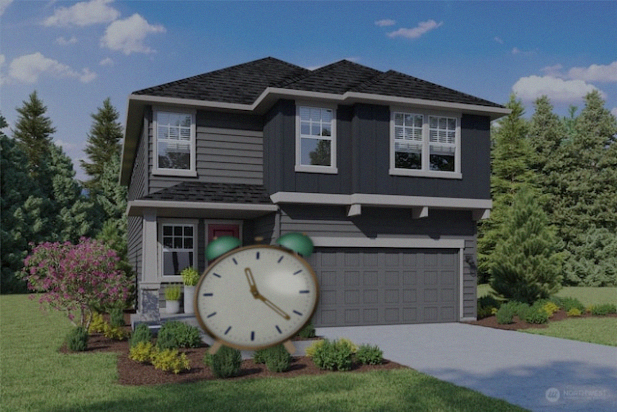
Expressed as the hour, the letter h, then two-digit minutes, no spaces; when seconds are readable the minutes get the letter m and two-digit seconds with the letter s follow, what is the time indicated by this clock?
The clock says 11h22
